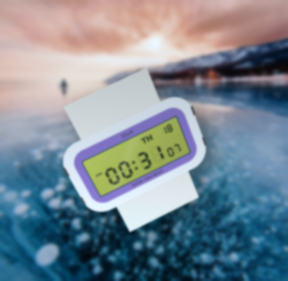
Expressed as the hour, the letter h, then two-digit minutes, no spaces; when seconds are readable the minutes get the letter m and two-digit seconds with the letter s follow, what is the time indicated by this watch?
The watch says 0h31
